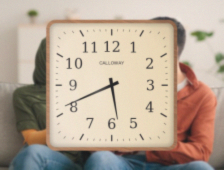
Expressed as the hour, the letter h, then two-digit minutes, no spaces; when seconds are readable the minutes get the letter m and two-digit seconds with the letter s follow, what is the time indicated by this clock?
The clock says 5h41
